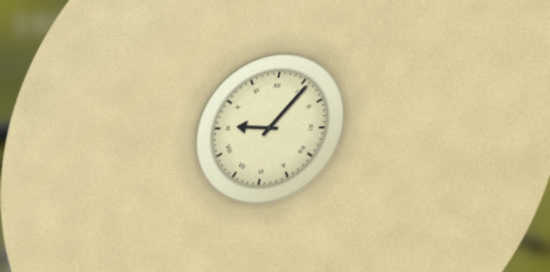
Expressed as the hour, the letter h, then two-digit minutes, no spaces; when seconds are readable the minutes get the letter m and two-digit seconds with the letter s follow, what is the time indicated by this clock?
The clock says 9h06
